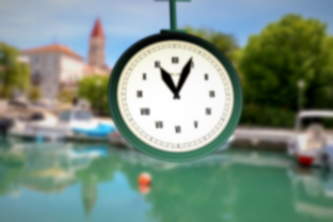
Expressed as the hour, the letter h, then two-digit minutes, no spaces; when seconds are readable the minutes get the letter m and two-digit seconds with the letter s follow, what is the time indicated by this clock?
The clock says 11h04
